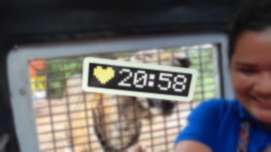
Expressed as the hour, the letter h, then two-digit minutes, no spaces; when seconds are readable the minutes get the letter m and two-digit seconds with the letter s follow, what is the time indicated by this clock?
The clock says 20h58
